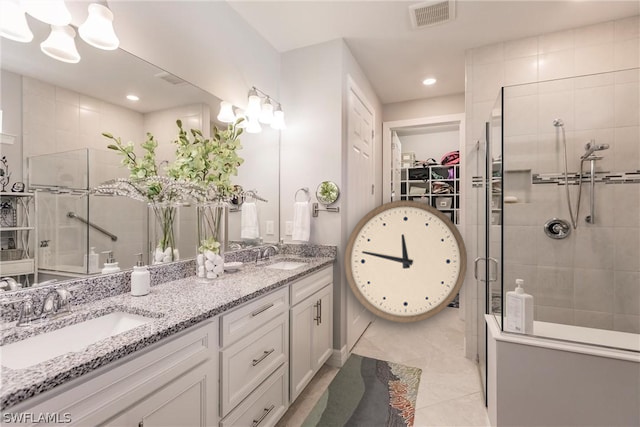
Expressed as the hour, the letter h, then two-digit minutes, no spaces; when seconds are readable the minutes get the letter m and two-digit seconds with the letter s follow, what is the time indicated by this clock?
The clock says 11h47
